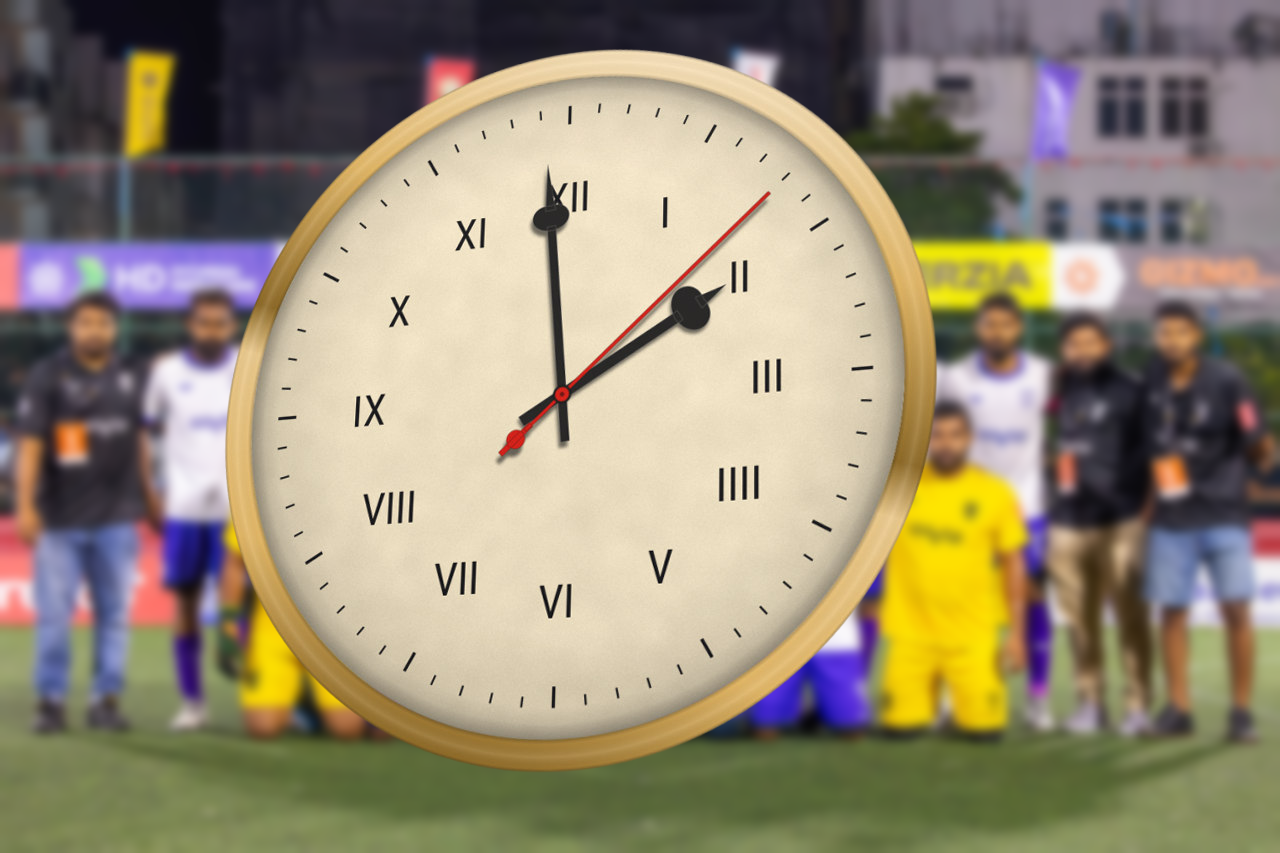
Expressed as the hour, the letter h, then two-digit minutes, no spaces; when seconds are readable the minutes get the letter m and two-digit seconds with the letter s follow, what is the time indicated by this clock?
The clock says 1h59m08s
